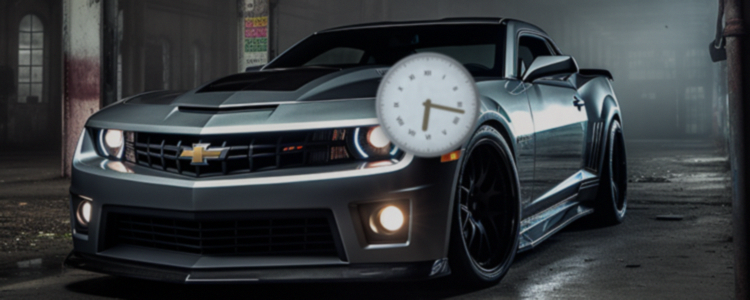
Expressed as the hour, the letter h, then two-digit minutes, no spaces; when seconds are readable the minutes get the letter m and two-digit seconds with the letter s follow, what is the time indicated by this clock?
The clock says 6h17
